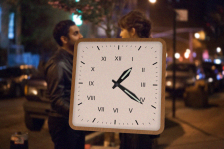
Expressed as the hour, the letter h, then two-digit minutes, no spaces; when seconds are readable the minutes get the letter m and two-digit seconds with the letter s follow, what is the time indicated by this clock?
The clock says 1h21
